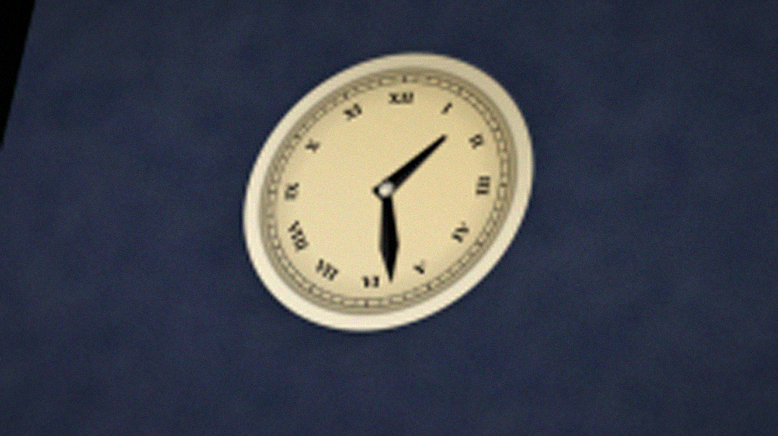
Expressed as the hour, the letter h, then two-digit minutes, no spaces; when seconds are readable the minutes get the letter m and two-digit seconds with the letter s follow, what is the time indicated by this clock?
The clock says 1h28
